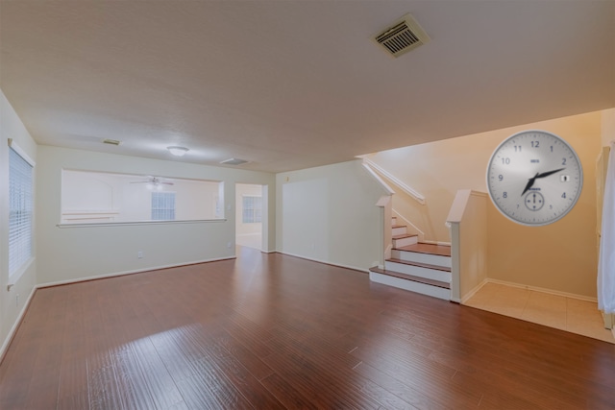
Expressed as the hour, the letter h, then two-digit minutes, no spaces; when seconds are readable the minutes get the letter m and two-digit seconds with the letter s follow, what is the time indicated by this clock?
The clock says 7h12
